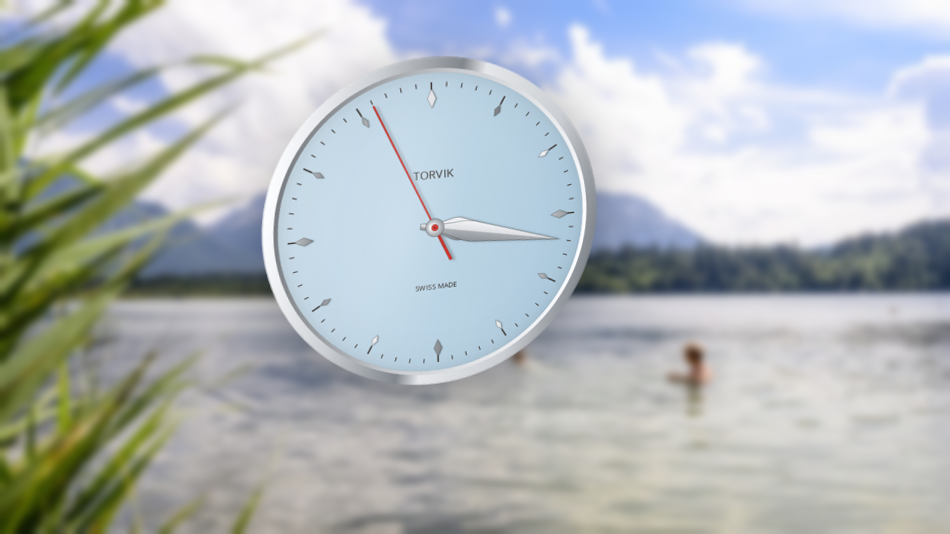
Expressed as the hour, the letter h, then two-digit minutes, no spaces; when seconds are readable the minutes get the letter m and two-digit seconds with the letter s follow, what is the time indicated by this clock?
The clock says 3h16m56s
